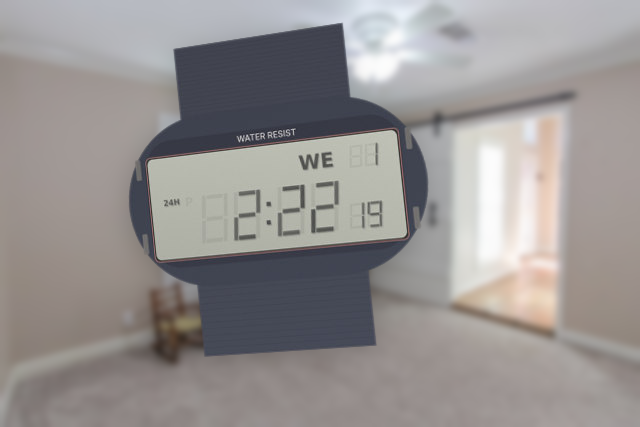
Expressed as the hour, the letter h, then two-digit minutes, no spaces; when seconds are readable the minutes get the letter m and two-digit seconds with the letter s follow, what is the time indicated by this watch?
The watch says 2h22m19s
